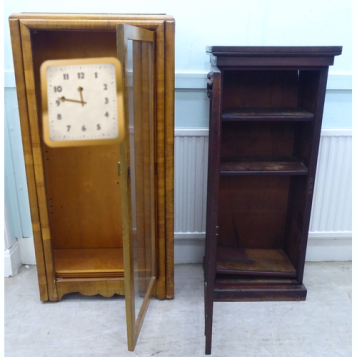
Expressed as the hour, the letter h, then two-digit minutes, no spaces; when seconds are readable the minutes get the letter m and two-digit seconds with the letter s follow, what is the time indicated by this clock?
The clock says 11h47
